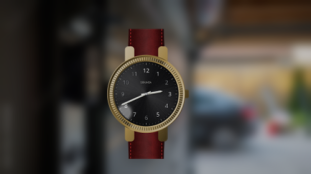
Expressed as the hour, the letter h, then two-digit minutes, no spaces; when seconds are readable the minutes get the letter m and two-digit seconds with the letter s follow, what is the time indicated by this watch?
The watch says 2h41
